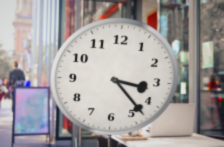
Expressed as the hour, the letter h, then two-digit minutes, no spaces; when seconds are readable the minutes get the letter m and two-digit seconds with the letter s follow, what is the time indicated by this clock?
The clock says 3h23
